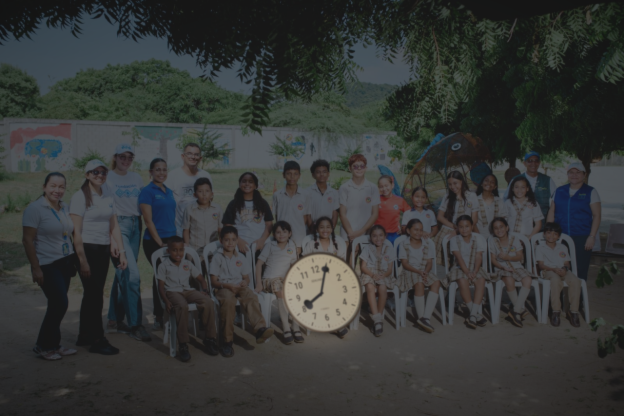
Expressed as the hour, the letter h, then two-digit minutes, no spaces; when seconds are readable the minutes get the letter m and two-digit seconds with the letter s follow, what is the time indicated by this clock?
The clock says 8h04
